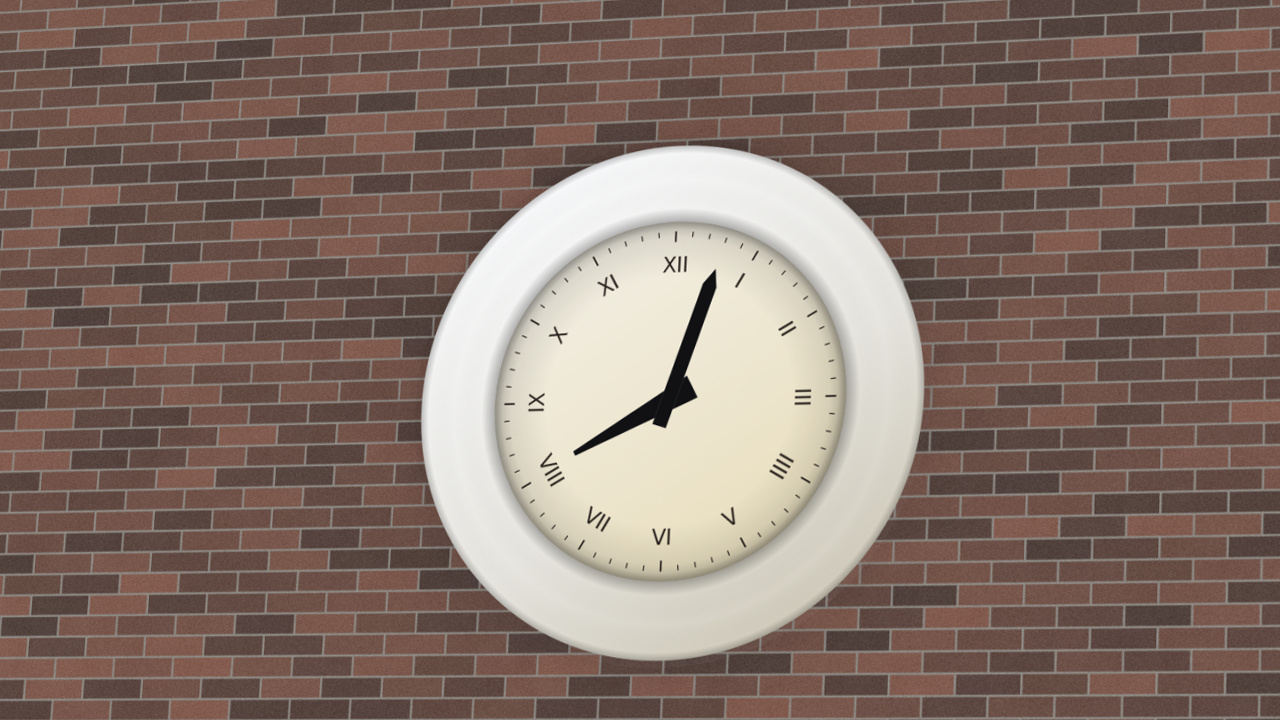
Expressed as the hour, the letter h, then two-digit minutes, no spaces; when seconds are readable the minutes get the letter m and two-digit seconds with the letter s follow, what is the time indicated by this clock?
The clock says 8h03
